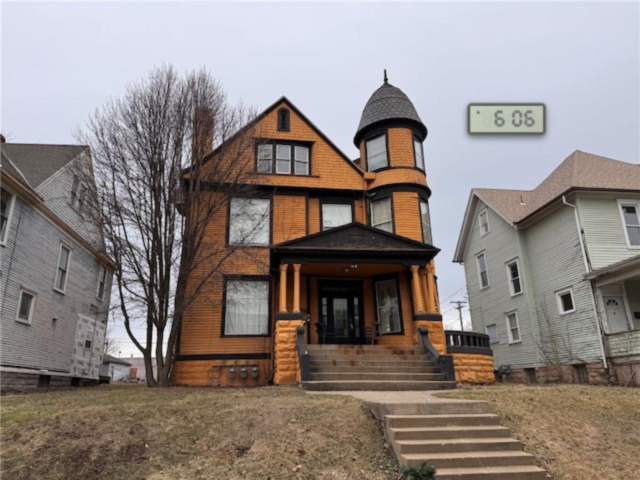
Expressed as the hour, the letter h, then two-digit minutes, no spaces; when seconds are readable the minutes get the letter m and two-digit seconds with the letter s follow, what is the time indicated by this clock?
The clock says 6h06
